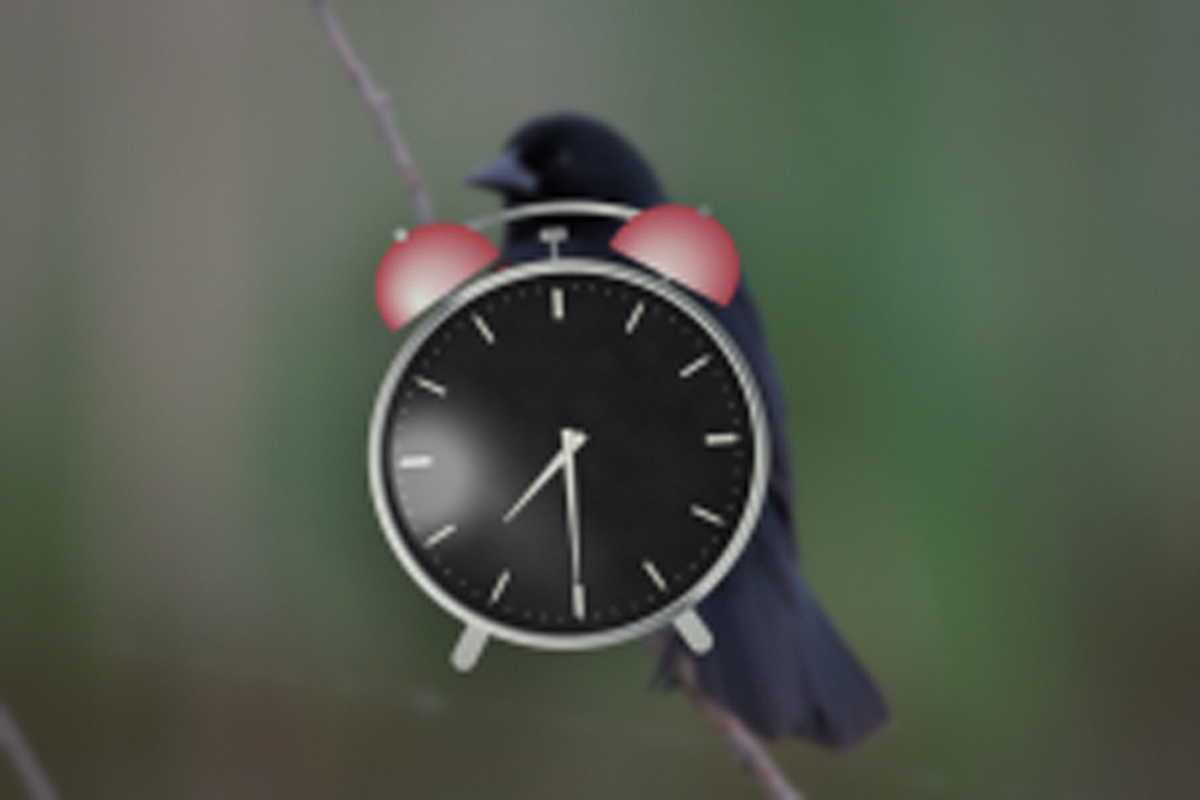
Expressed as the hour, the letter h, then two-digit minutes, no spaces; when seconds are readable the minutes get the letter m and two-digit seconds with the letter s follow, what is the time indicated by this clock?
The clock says 7h30
